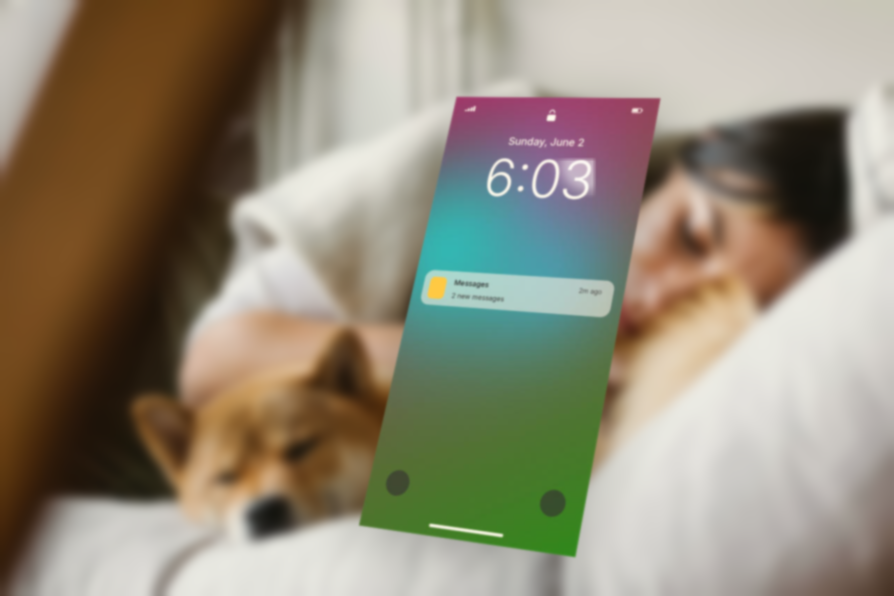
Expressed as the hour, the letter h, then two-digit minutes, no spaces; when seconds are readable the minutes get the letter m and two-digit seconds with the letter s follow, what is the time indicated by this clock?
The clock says 6h03
